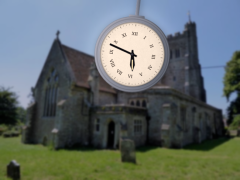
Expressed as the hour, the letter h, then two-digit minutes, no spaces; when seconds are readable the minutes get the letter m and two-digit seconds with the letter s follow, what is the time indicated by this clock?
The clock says 5h48
